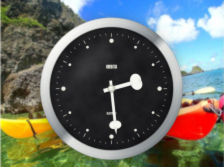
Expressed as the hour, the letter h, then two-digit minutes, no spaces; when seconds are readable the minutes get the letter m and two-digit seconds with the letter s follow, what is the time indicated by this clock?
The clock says 2h29
